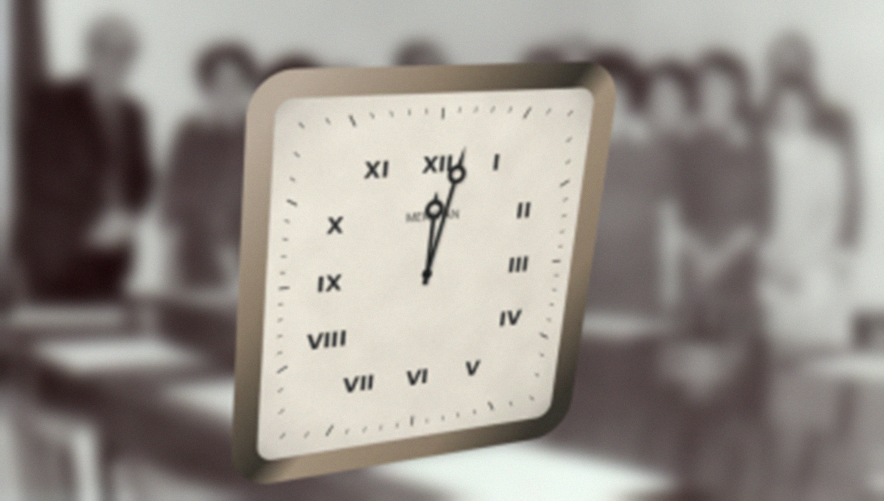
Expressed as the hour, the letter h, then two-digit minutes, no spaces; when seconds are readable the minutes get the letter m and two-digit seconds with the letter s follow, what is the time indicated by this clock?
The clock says 12h02
